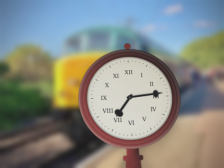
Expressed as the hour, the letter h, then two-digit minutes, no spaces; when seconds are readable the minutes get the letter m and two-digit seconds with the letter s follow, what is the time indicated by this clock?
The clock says 7h14
